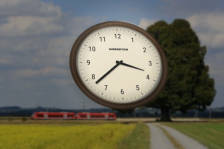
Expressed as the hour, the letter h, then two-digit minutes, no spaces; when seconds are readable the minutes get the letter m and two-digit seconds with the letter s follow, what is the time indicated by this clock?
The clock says 3h38
